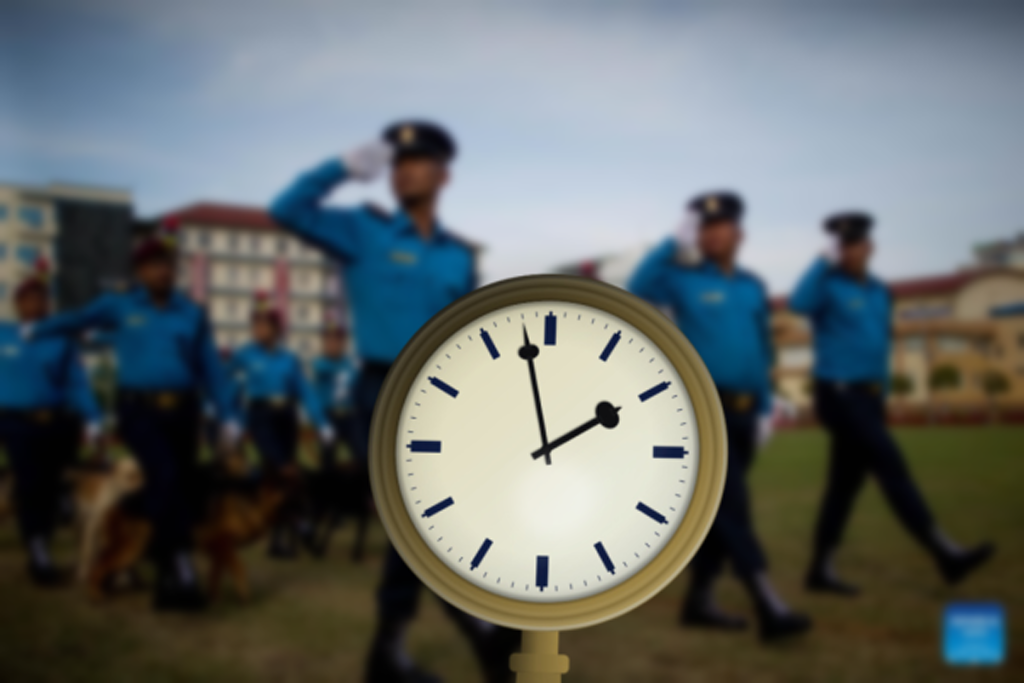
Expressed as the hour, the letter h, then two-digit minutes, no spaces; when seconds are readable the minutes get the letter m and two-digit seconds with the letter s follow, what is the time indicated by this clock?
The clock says 1h58
